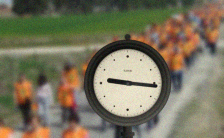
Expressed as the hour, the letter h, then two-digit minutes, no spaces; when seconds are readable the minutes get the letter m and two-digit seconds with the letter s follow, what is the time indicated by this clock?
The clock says 9h16
